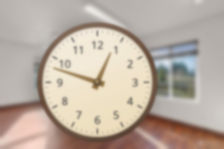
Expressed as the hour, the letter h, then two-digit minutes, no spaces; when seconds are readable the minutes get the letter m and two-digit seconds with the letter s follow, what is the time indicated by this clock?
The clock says 12h48
